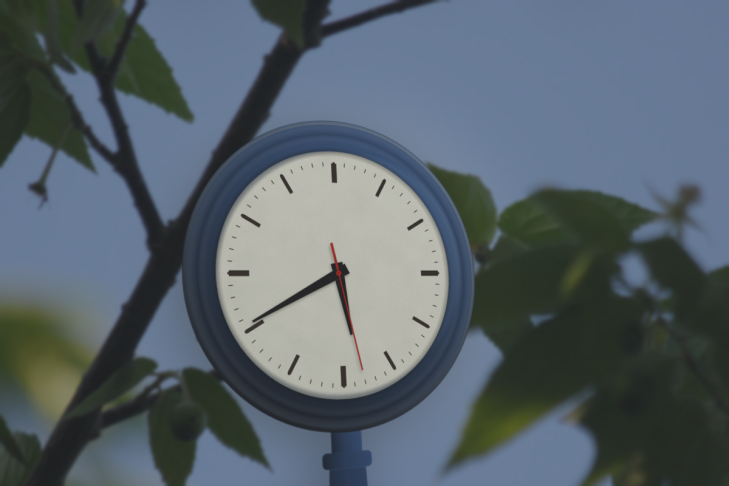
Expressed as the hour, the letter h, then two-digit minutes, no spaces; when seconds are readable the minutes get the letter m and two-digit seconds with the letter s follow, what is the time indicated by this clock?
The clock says 5h40m28s
